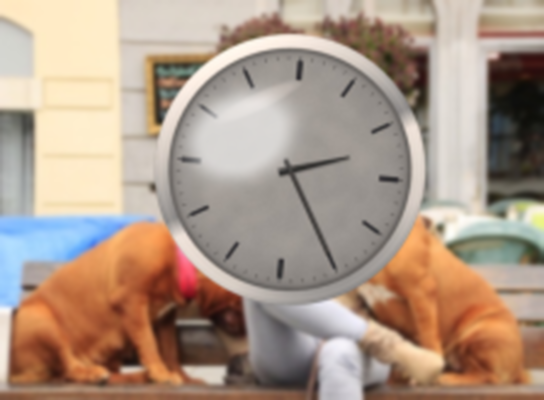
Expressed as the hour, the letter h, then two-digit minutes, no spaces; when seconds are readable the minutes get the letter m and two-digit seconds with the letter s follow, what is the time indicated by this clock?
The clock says 2h25
